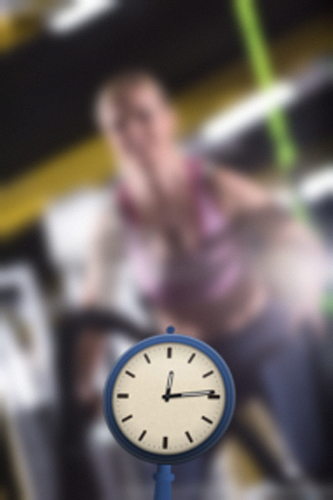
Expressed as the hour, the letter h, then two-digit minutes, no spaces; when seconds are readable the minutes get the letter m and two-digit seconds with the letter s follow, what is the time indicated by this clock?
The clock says 12h14
